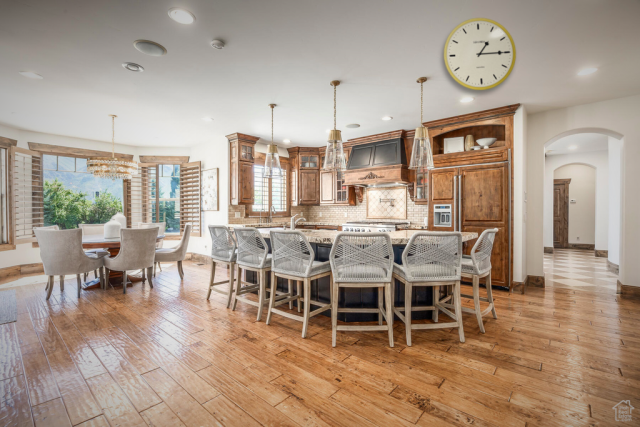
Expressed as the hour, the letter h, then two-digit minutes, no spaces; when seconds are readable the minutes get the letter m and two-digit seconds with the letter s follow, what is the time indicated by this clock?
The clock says 1h15
